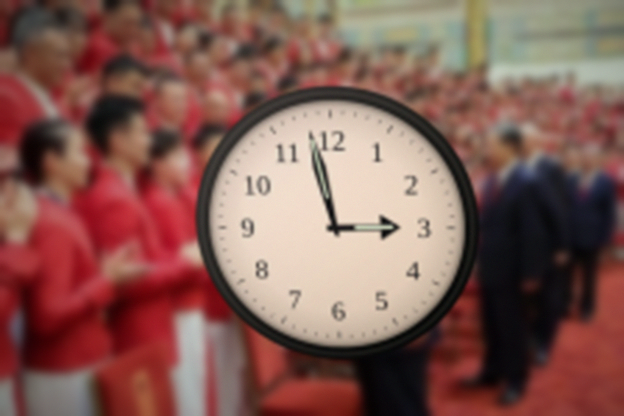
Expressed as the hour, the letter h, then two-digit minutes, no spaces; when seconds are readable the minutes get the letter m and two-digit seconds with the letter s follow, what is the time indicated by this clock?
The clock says 2h58
